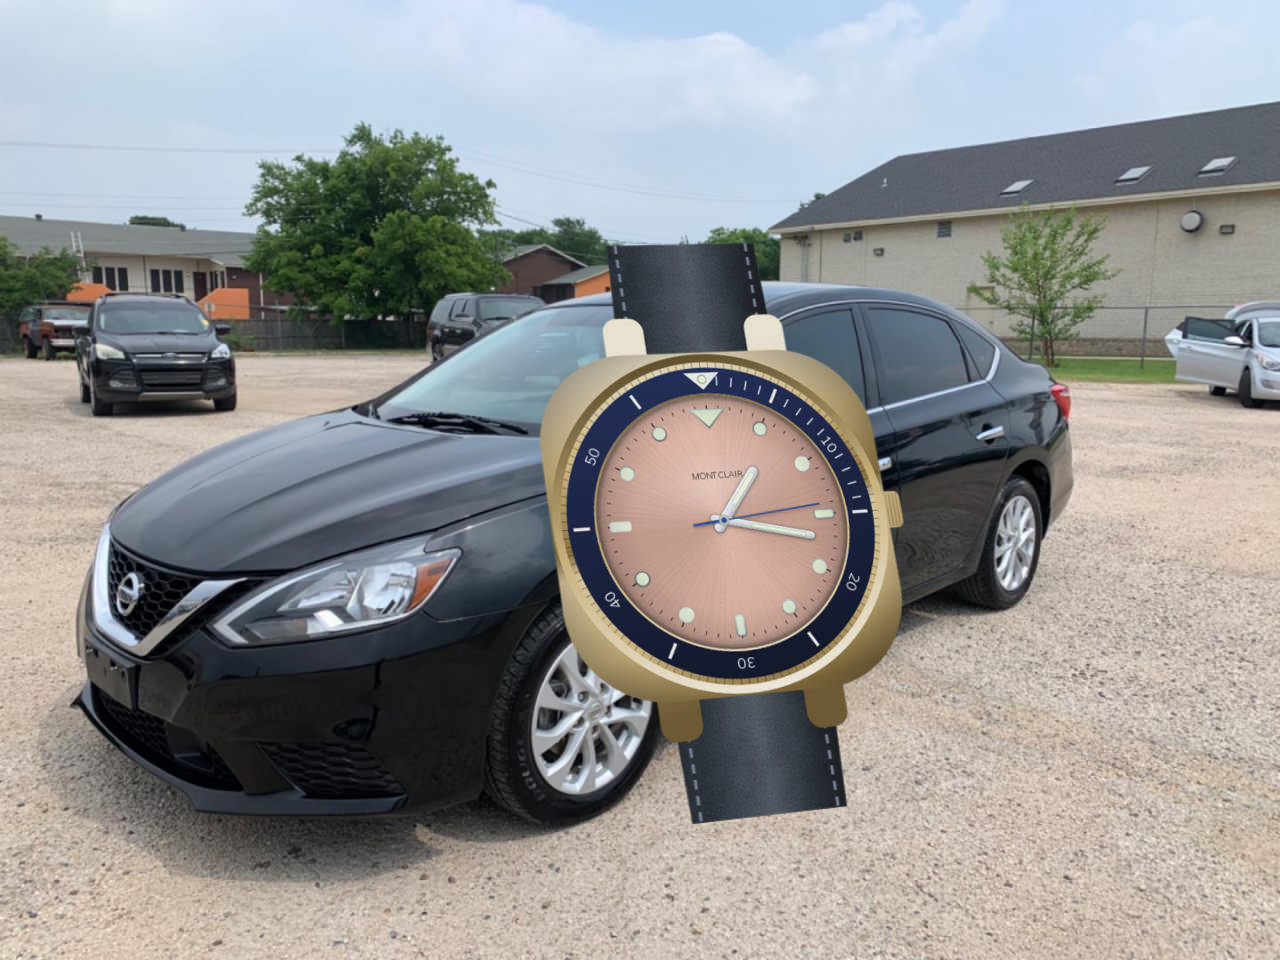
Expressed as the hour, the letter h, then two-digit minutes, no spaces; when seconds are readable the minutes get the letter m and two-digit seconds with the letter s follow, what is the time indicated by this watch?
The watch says 1h17m14s
